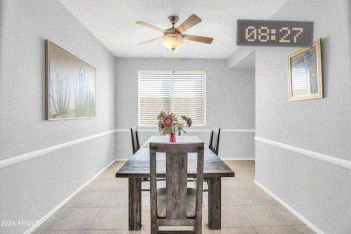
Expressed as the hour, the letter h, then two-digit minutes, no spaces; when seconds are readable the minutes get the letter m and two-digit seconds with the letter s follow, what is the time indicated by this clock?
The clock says 8h27
